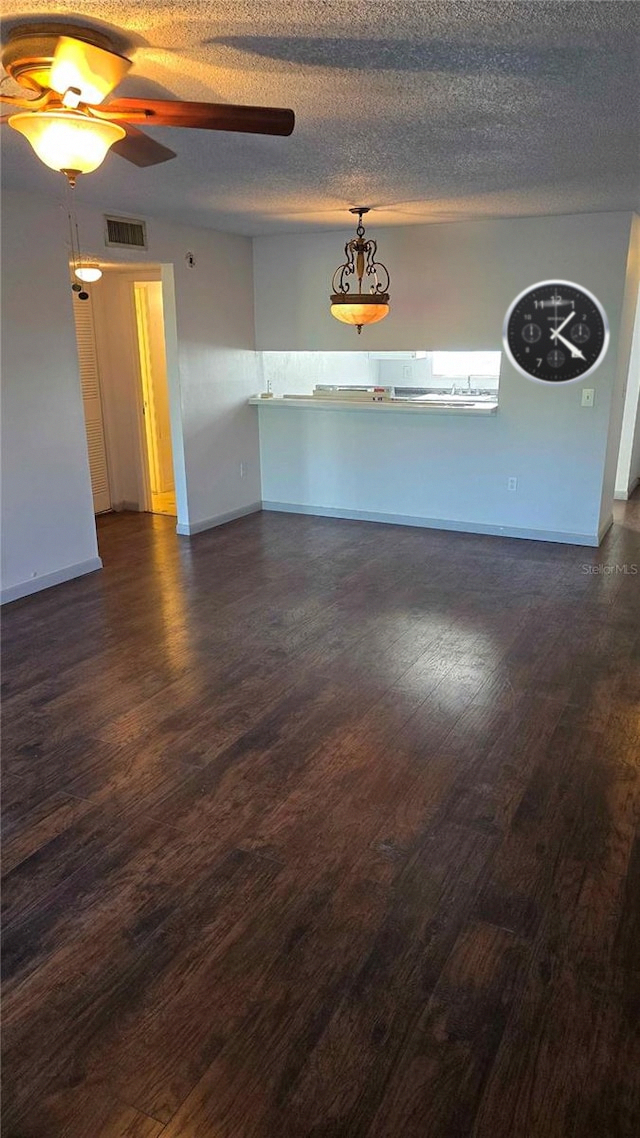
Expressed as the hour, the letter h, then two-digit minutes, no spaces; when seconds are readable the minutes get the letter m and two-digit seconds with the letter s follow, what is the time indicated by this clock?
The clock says 1h22
